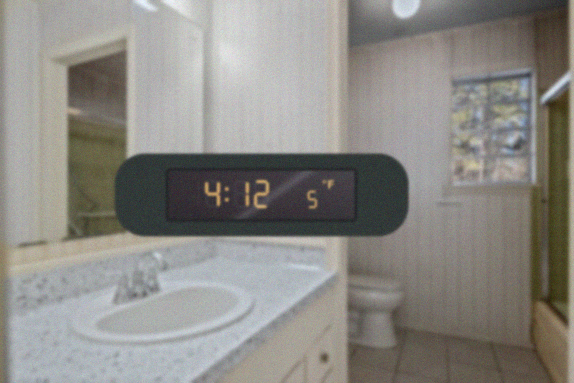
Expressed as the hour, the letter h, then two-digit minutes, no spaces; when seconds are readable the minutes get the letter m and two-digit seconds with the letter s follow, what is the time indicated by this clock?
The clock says 4h12
